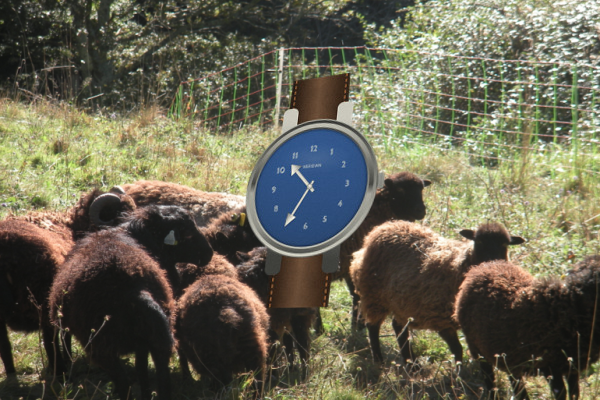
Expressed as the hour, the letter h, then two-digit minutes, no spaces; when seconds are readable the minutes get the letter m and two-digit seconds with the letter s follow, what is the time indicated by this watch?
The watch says 10h35
